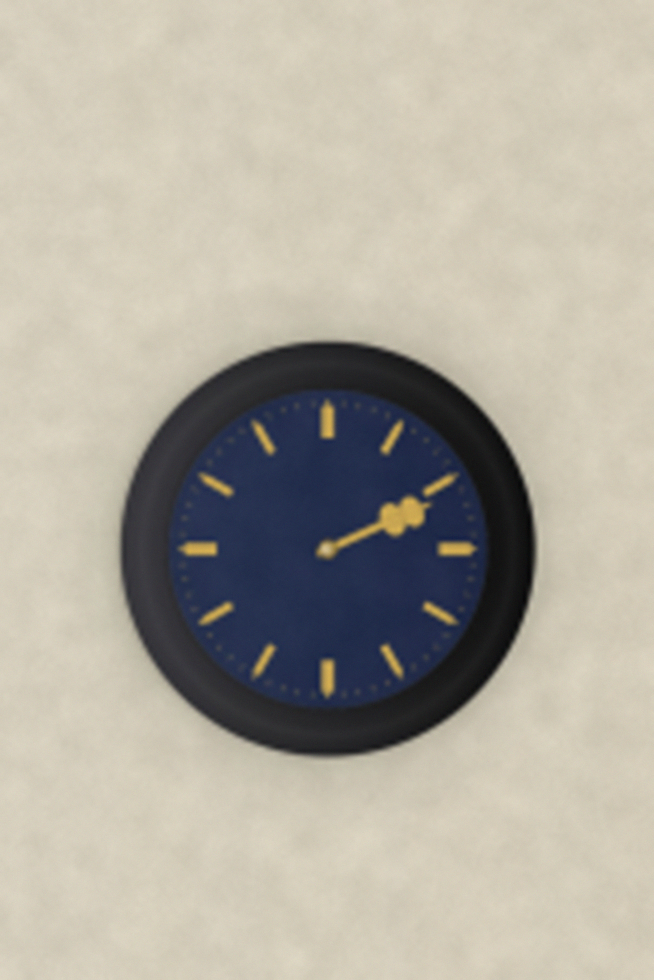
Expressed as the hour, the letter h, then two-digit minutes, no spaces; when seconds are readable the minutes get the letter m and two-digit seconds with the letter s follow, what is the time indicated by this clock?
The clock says 2h11
